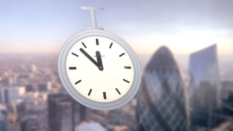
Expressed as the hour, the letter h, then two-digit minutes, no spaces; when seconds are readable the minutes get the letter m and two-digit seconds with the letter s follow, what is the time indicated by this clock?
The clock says 11h53
